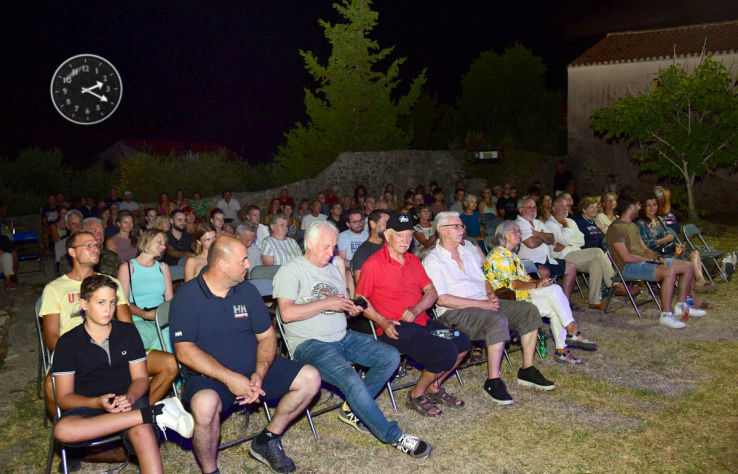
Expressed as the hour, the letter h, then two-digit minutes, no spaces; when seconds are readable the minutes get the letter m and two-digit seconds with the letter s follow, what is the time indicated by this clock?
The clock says 2h20
